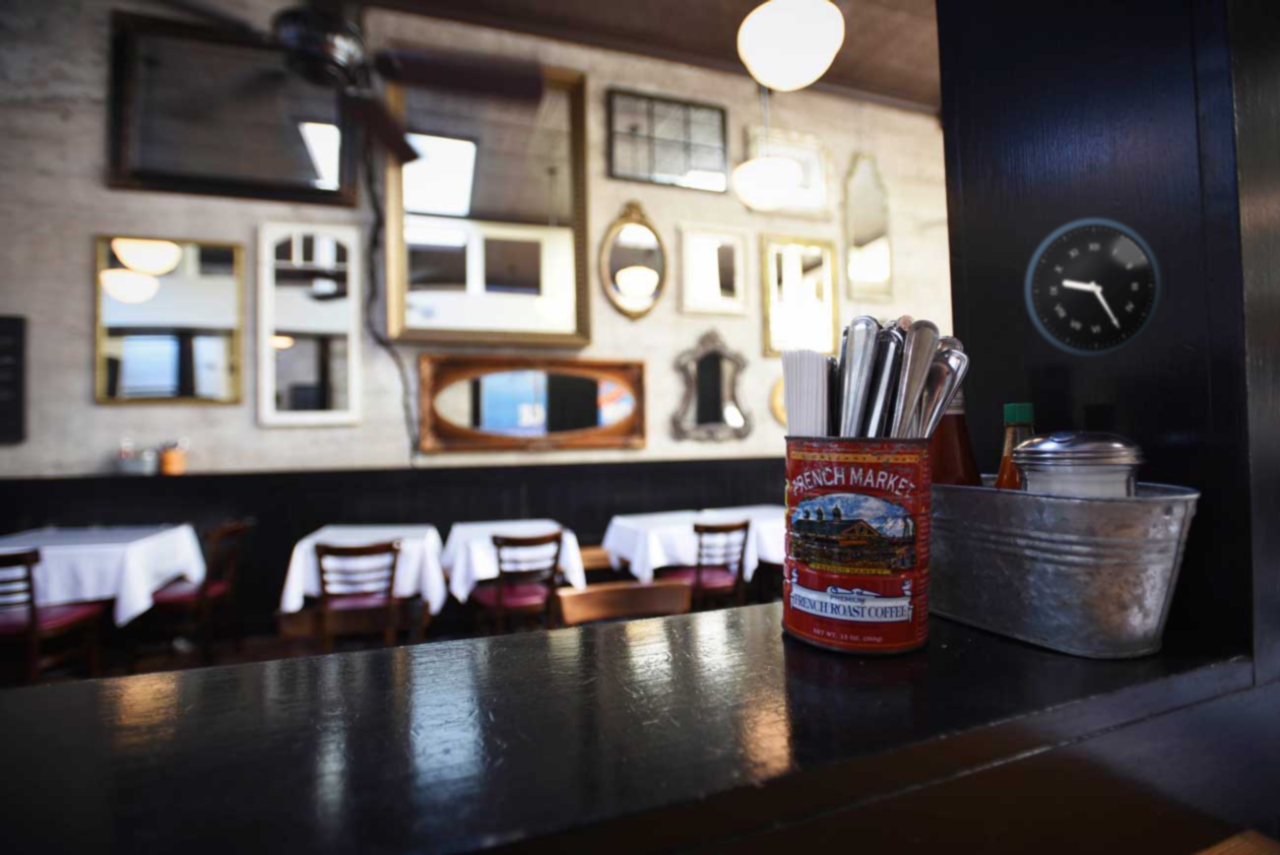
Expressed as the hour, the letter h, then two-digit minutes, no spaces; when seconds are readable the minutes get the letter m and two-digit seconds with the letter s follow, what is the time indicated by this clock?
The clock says 9h25
